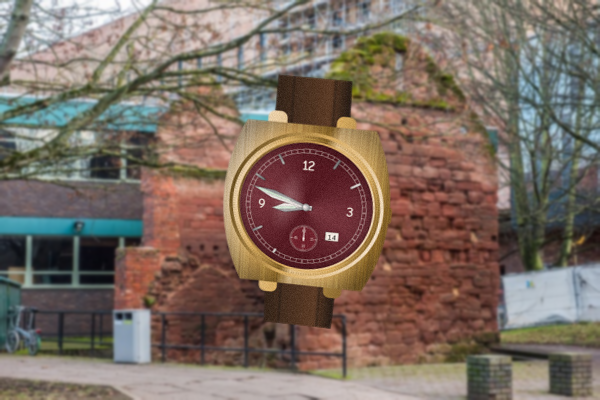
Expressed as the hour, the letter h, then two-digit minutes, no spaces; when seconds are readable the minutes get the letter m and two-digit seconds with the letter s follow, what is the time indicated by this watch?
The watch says 8h48
